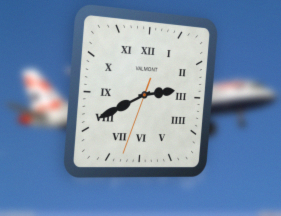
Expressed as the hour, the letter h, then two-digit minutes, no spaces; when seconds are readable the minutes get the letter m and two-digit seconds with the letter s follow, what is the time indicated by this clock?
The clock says 2h40m33s
